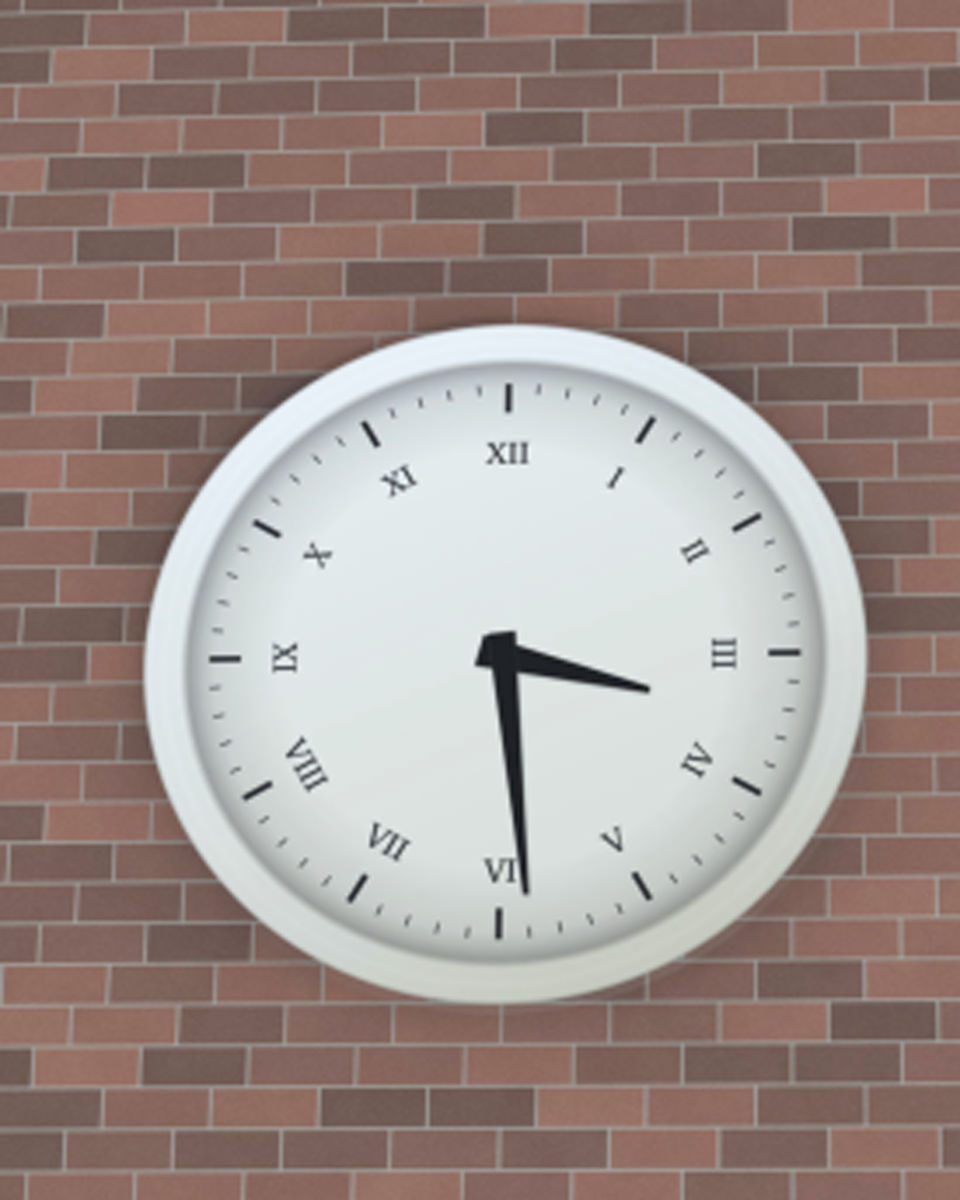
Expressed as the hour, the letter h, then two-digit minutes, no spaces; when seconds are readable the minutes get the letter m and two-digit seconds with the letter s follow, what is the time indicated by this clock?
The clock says 3h29
